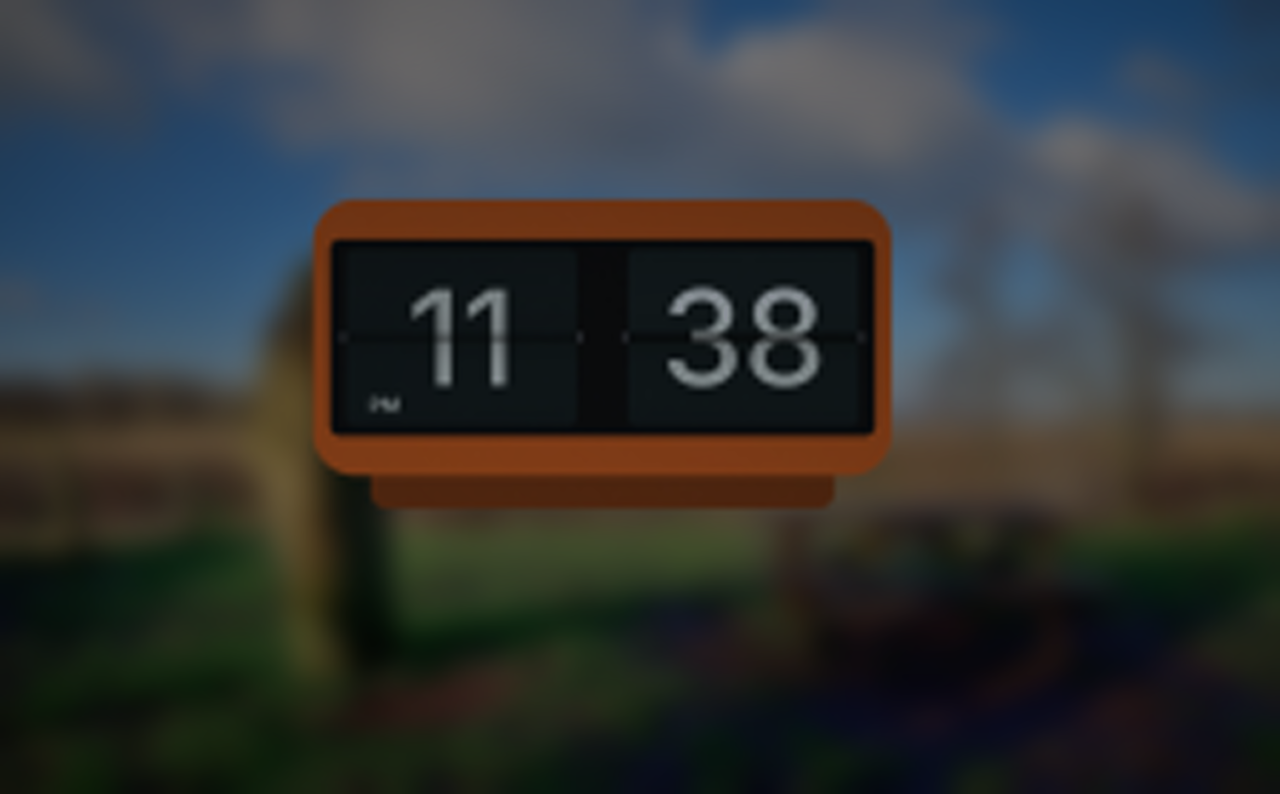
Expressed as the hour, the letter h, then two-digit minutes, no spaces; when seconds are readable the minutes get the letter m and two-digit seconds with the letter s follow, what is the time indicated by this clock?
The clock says 11h38
